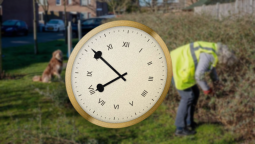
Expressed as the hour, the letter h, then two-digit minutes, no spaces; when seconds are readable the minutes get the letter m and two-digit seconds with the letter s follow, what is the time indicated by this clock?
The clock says 7h51
